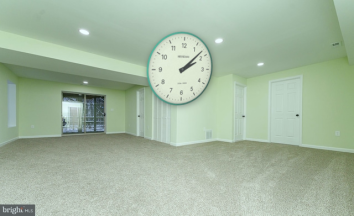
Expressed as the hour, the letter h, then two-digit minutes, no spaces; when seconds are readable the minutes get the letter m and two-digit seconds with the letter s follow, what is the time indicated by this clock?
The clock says 2h08
